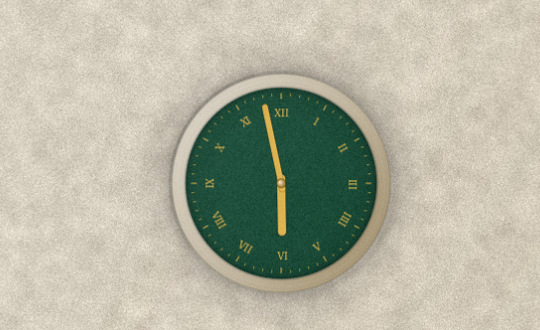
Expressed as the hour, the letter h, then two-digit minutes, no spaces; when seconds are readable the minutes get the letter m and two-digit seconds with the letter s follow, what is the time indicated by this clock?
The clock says 5h58
